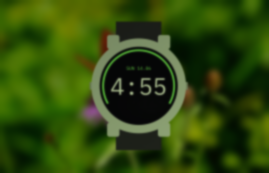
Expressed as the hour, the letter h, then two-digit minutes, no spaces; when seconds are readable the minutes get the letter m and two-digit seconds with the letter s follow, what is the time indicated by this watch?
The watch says 4h55
